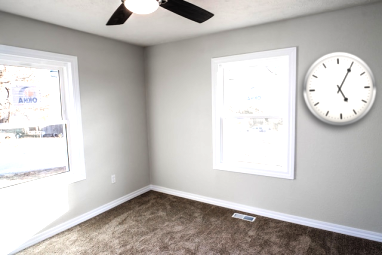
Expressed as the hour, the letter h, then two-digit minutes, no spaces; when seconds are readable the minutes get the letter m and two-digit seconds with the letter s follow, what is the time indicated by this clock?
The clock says 5h05
